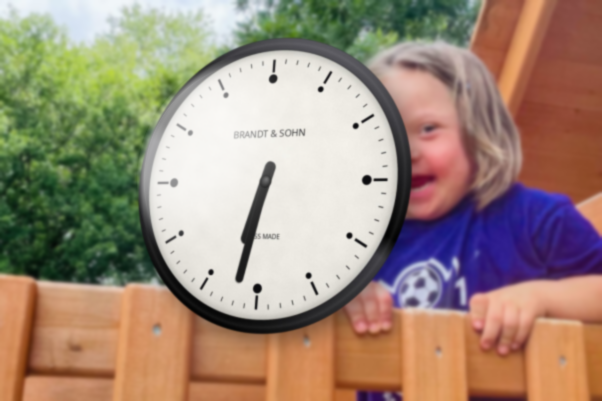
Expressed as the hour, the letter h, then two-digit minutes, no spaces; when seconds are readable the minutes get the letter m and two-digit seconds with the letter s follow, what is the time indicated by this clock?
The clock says 6h32
